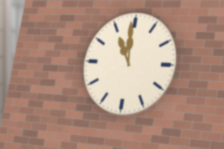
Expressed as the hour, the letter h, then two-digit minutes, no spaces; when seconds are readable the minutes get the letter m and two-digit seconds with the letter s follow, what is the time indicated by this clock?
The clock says 10h59
